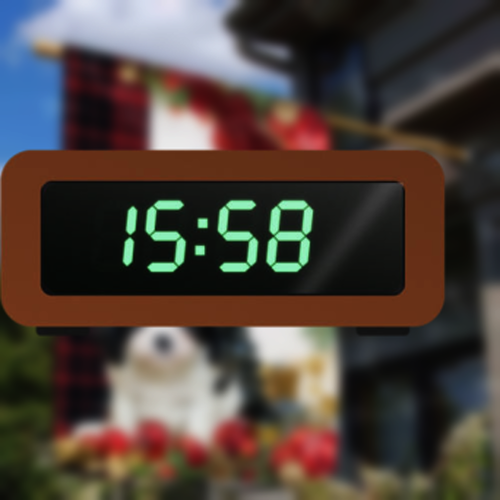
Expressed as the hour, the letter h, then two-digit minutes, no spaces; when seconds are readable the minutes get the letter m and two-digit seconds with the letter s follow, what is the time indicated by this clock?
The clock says 15h58
